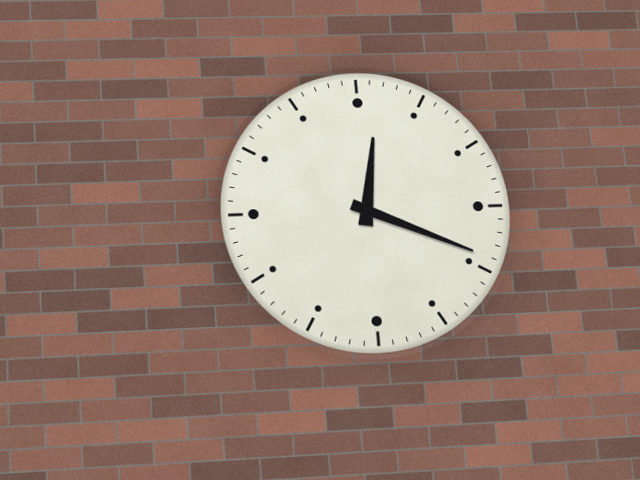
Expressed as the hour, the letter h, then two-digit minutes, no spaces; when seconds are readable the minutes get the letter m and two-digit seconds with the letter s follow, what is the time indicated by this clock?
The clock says 12h19
